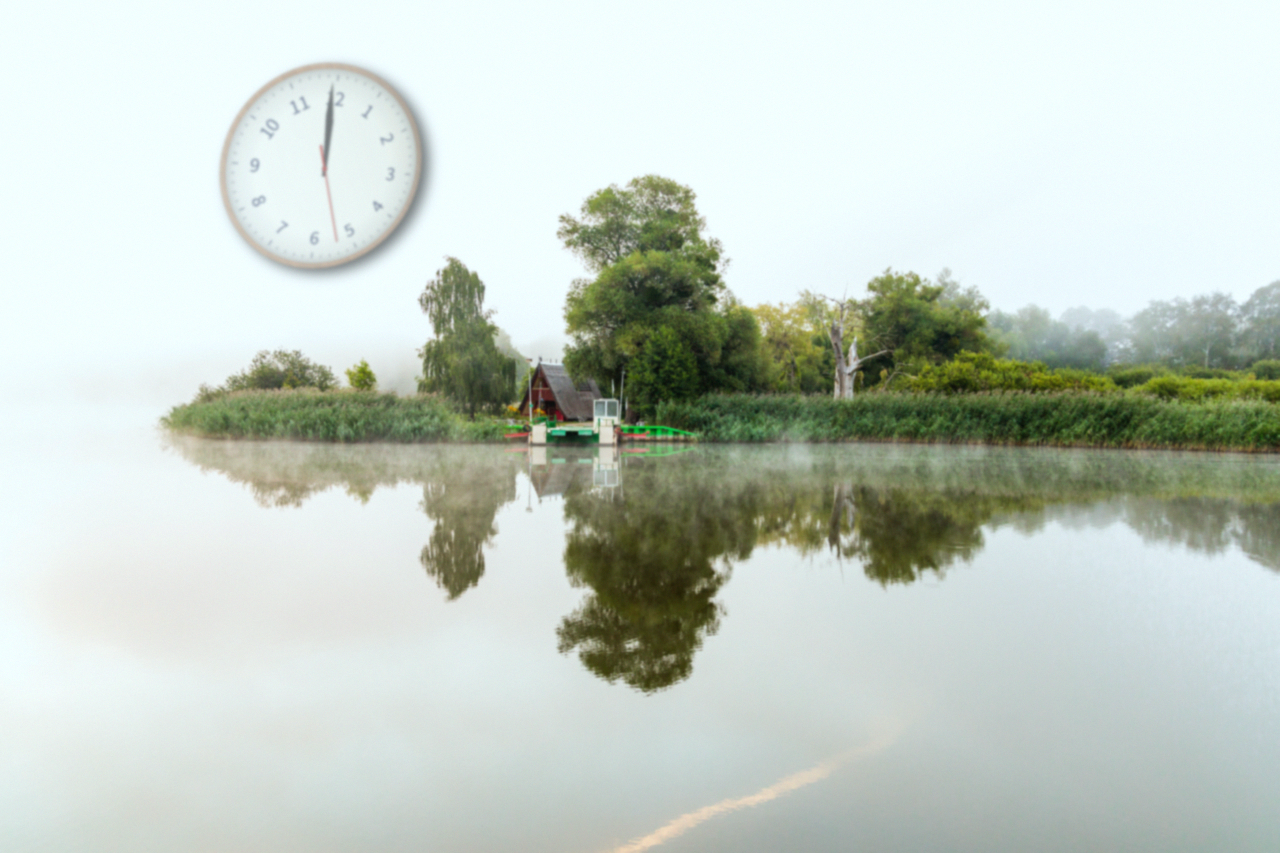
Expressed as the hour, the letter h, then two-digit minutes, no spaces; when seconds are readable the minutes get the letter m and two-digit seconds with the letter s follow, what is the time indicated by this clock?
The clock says 11h59m27s
